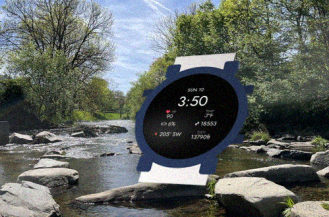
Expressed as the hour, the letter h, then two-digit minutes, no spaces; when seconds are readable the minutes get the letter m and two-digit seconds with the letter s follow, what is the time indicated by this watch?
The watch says 3h50
